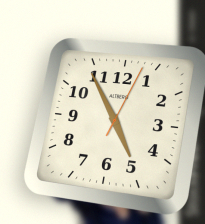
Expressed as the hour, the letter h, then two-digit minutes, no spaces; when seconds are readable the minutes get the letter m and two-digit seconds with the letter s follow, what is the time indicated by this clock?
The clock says 4h54m03s
